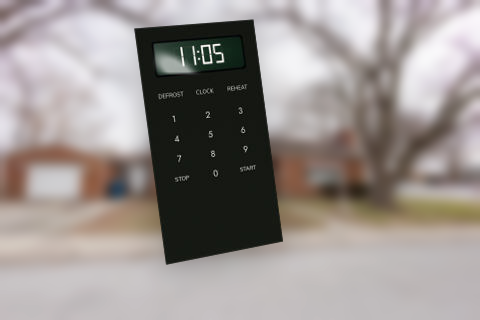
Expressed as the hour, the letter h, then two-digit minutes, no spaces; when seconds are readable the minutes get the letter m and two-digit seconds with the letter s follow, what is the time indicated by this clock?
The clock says 11h05
